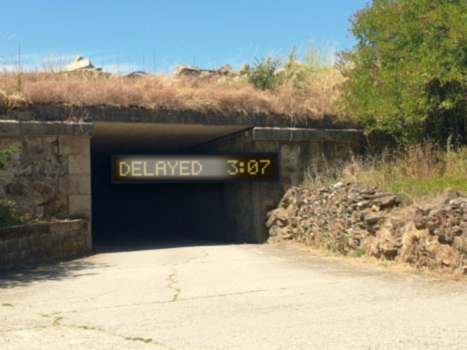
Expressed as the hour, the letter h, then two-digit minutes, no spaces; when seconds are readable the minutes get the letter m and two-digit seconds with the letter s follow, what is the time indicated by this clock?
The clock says 3h07
